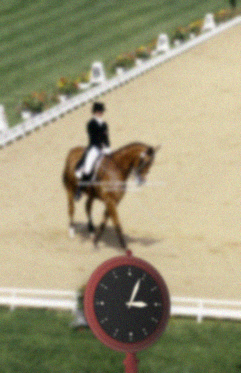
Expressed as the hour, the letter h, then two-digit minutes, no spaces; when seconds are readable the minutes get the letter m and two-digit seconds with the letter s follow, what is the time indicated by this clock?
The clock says 3h04
